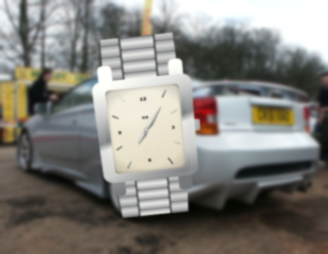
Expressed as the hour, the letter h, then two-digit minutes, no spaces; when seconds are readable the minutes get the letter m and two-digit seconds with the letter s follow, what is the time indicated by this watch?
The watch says 7h06
